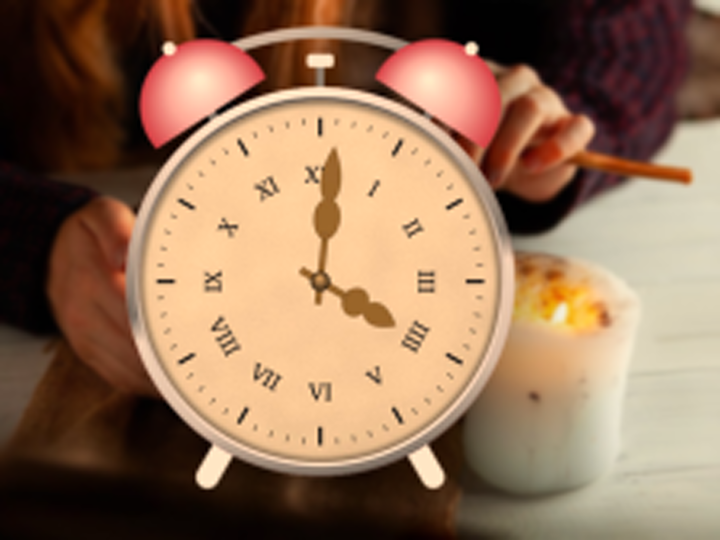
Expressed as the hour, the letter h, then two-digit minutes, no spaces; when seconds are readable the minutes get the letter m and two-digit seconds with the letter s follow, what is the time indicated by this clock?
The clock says 4h01
